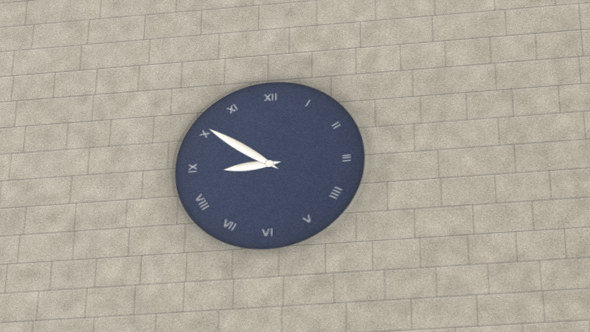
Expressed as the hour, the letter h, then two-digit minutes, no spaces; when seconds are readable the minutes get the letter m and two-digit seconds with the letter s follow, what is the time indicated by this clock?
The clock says 8h51
